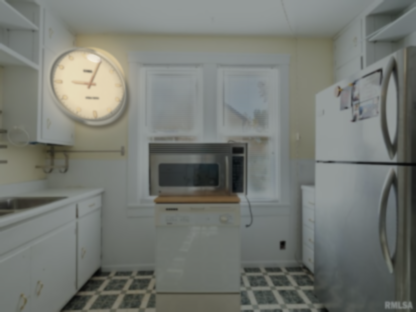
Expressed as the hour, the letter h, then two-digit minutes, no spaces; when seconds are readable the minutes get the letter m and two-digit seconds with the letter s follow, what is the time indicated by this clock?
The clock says 9h05
